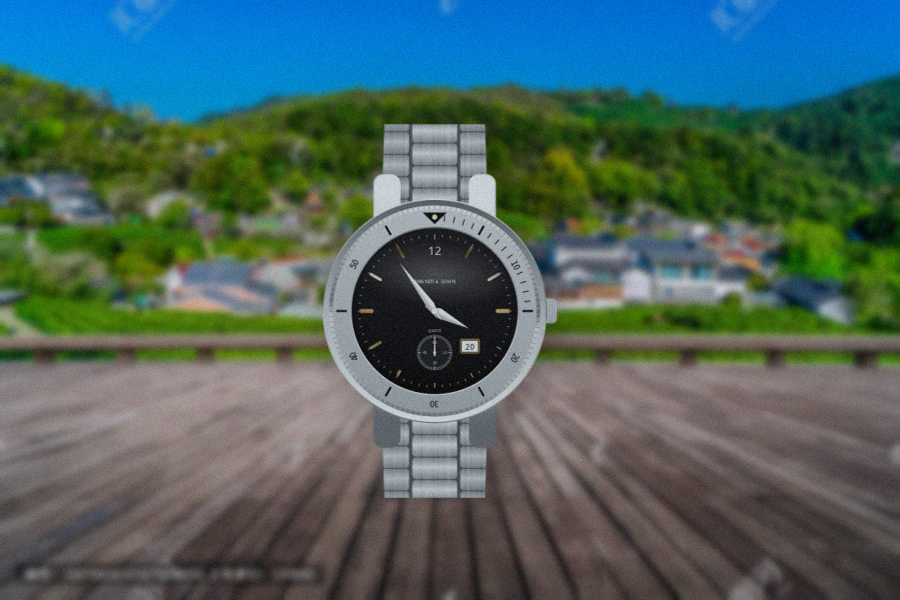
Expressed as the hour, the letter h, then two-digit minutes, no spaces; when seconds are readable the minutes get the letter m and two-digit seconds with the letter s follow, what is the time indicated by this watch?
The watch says 3h54
